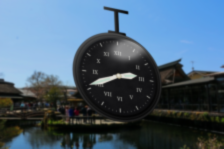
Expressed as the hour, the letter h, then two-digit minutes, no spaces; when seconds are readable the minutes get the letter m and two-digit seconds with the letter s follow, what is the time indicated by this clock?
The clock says 2h41
